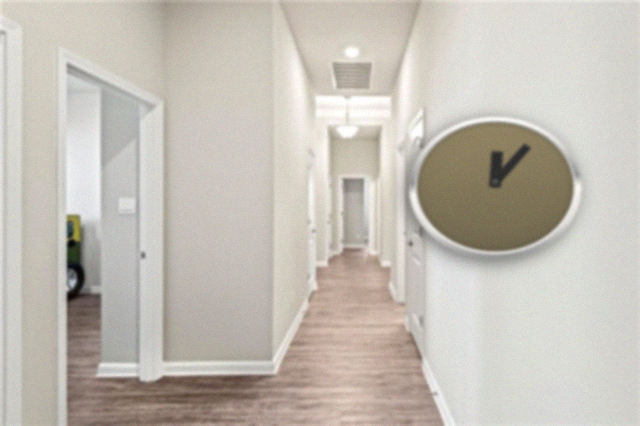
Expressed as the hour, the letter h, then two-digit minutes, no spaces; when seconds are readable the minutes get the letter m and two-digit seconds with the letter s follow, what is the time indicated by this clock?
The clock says 12h06
